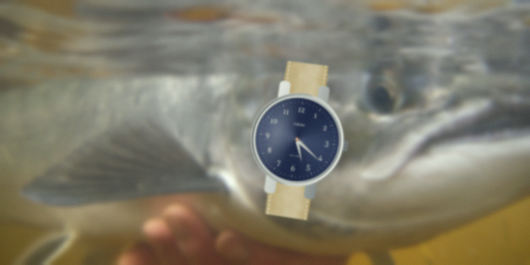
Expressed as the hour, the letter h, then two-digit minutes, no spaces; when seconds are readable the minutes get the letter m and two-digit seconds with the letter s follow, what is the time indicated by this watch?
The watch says 5h21
